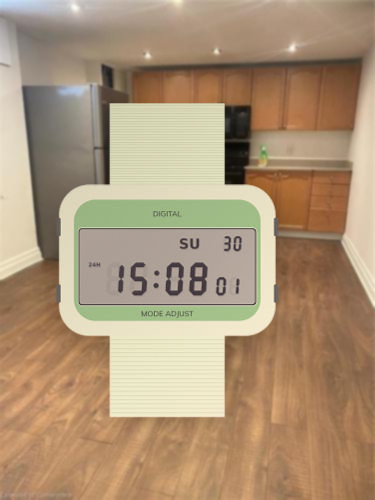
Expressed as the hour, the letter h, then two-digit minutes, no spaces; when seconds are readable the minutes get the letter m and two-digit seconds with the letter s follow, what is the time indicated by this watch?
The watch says 15h08m01s
